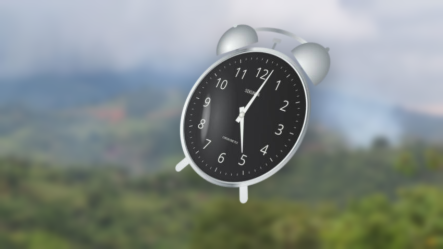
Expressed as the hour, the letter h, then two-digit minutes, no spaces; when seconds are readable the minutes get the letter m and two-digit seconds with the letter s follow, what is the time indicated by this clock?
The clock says 5h02
